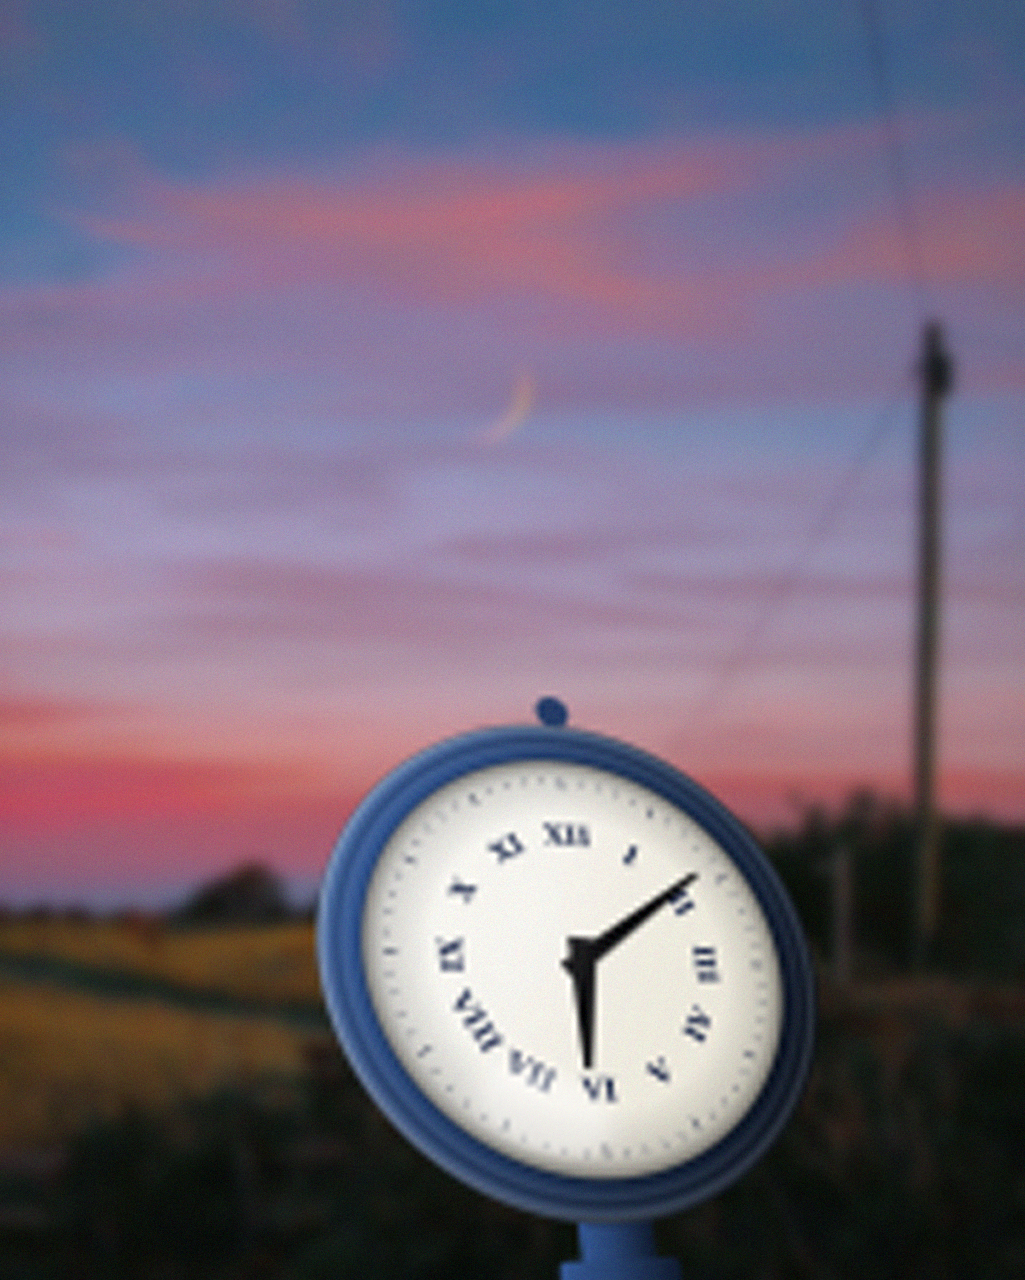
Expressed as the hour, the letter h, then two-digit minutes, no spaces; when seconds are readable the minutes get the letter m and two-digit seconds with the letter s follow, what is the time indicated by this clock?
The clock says 6h09
